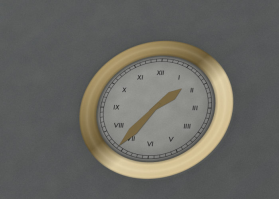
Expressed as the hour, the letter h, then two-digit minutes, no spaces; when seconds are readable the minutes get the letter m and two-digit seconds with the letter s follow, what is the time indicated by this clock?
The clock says 1h36
